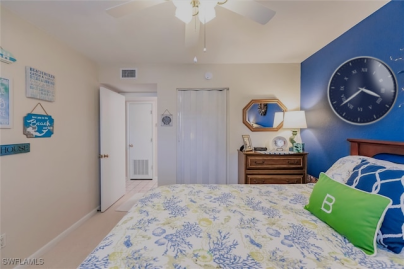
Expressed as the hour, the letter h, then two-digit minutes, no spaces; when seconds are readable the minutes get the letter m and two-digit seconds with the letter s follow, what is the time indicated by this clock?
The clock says 3h38
